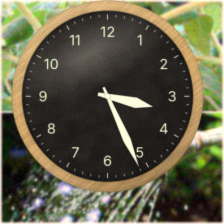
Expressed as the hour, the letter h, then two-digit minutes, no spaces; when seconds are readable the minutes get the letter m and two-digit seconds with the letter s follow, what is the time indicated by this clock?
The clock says 3h26
